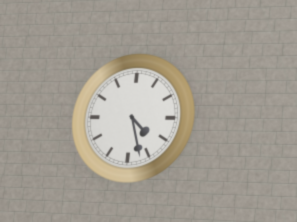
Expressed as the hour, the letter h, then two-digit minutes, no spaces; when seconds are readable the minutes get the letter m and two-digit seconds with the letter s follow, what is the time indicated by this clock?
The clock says 4h27
